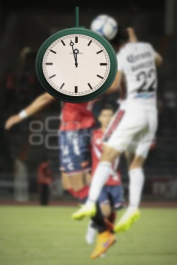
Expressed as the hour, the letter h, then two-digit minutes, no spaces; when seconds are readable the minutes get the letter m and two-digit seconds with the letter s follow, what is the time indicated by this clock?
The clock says 11h58
